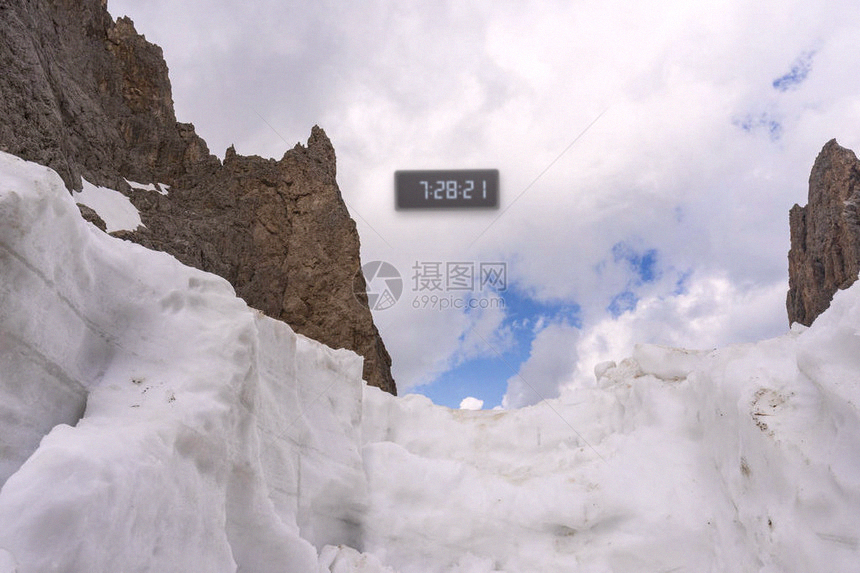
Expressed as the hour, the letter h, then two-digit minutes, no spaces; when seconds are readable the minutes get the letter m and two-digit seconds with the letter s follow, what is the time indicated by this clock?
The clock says 7h28m21s
